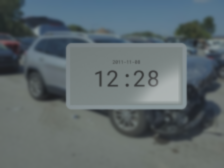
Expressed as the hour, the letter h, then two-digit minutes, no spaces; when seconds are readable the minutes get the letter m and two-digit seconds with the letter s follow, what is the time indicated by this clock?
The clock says 12h28
